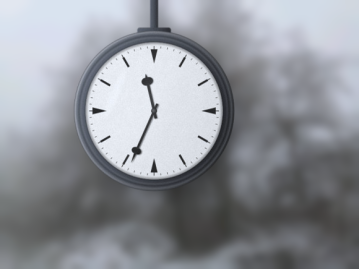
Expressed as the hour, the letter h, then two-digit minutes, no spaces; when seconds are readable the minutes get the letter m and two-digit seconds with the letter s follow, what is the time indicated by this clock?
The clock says 11h34
